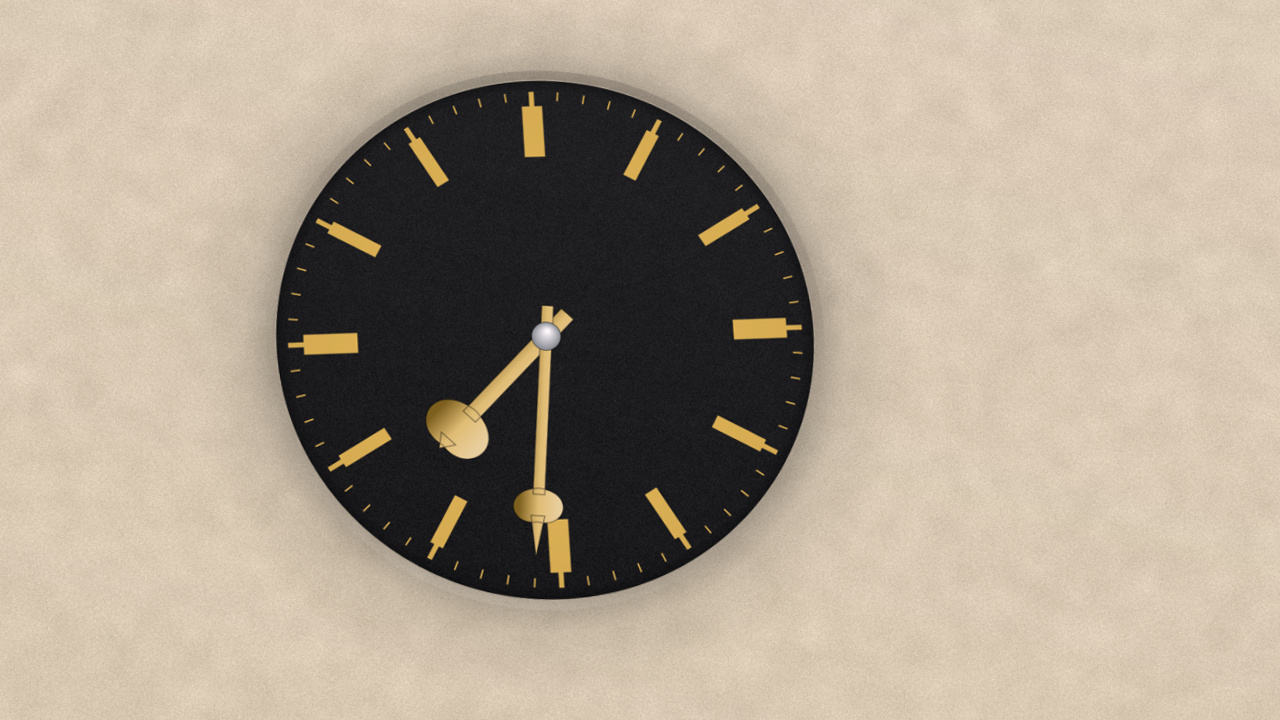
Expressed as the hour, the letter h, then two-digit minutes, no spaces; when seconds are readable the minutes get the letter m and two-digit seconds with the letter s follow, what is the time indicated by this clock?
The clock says 7h31
